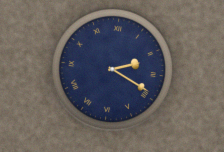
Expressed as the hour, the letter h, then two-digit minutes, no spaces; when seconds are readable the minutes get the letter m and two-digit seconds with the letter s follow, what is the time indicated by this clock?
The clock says 2h19
